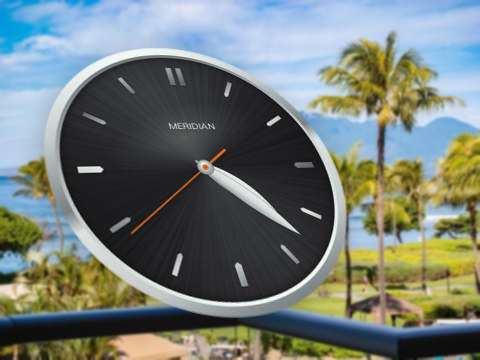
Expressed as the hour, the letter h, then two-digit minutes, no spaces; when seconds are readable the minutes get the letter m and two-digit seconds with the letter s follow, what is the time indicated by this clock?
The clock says 4h22m39s
